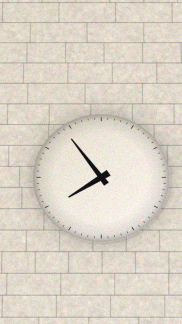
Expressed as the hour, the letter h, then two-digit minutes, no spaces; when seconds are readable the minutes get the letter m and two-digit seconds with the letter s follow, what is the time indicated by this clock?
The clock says 7h54
